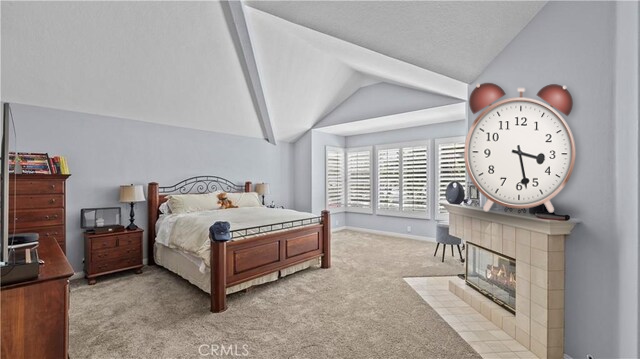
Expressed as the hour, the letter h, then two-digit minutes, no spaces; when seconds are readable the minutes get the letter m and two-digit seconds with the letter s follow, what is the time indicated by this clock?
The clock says 3h28
